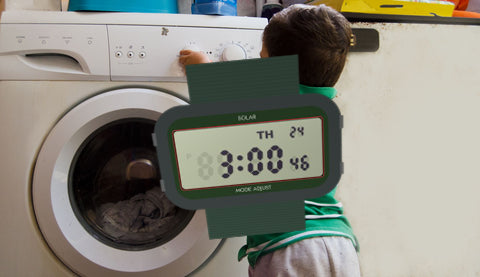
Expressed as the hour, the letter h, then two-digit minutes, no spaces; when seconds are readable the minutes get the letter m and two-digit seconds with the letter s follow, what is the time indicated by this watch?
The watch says 3h00m46s
